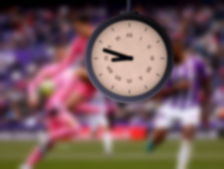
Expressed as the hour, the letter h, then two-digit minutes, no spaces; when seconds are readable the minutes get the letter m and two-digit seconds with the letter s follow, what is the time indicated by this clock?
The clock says 8h48
